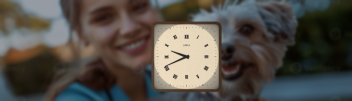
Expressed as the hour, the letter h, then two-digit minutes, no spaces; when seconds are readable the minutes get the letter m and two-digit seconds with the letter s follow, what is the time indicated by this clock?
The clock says 9h41
